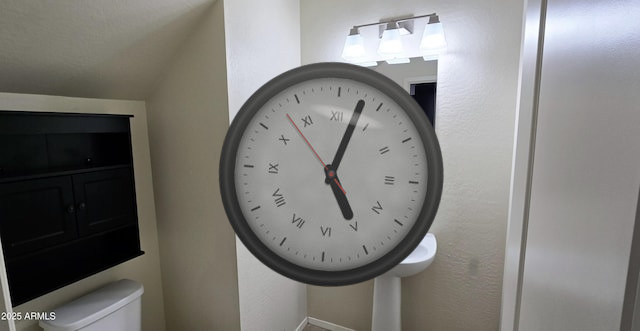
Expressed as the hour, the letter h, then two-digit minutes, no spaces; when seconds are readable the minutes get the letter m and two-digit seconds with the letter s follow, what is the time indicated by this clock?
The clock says 5h02m53s
